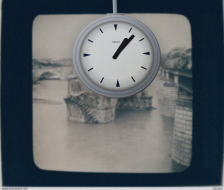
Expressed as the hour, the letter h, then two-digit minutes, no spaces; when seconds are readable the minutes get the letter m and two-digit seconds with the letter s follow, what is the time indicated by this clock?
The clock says 1h07
